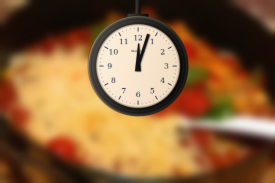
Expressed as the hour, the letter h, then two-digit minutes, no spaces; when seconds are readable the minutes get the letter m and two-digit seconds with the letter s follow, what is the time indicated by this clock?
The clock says 12h03
